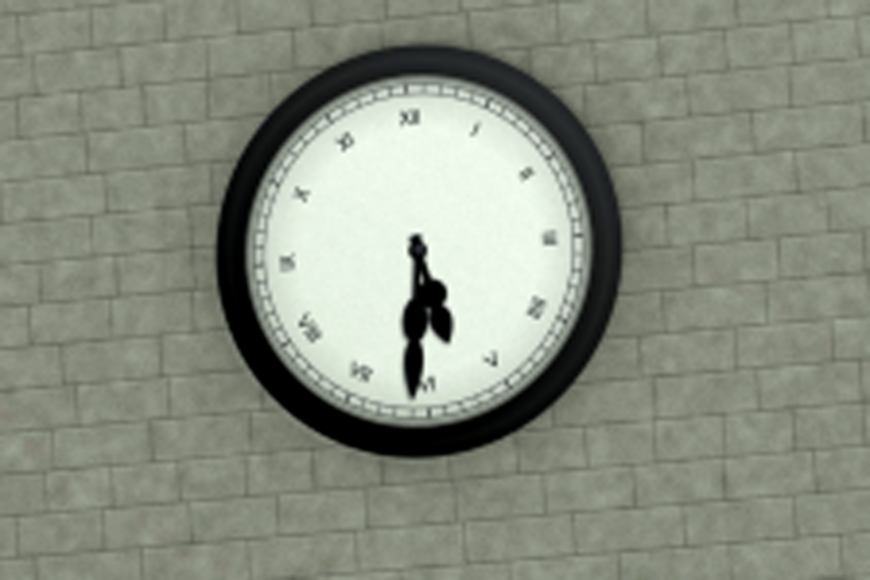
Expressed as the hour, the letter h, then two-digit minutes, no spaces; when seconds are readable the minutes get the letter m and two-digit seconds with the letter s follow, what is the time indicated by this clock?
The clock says 5h31
